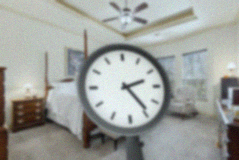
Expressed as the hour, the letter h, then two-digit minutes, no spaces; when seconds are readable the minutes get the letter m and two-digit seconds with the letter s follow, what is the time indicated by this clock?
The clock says 2h24
